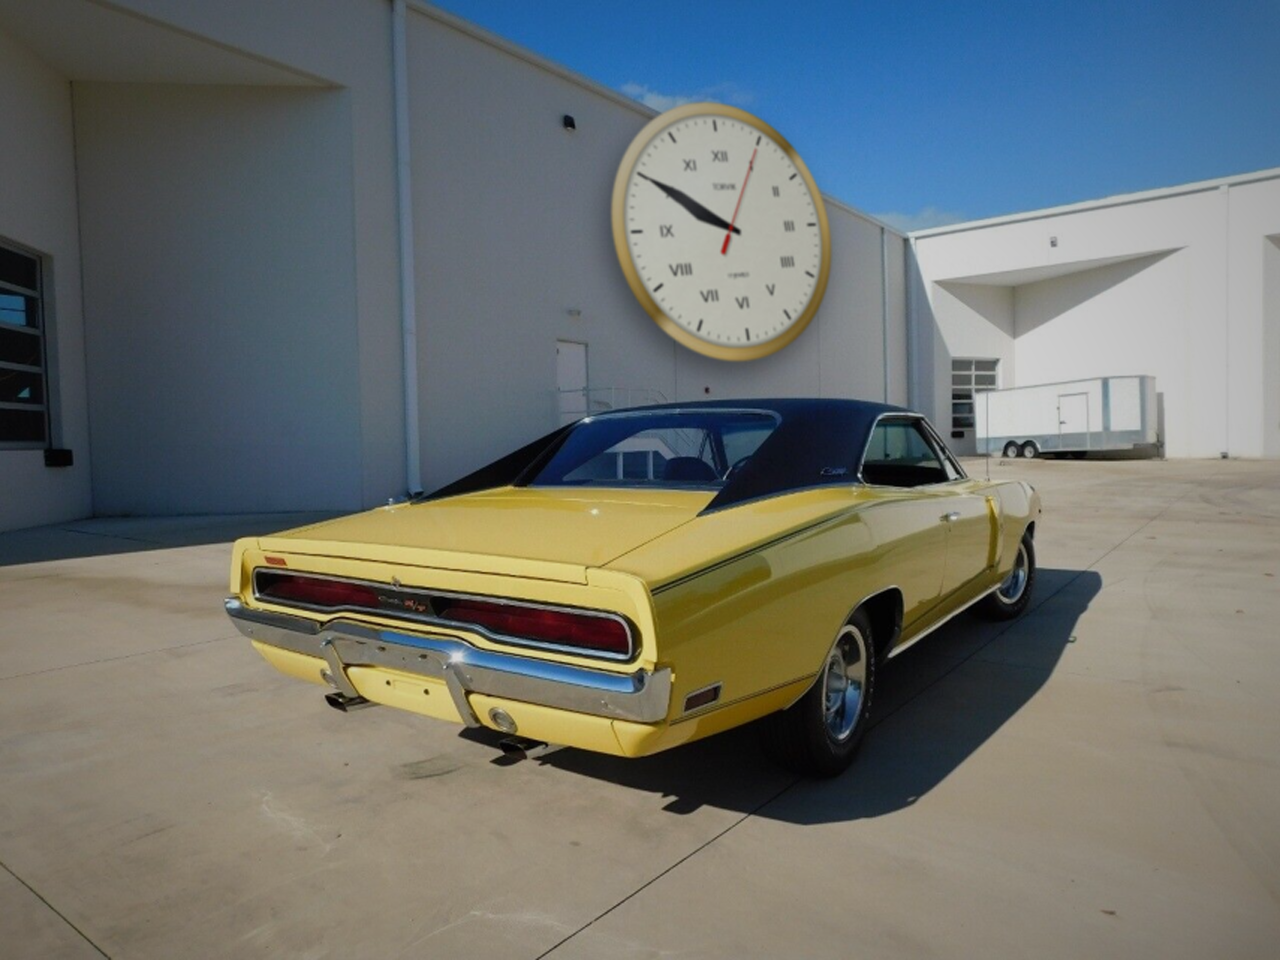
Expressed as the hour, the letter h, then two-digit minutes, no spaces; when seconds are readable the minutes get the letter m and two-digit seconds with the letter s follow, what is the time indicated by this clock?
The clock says 9h50m05s
